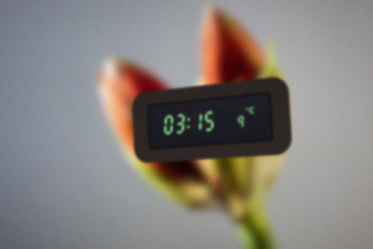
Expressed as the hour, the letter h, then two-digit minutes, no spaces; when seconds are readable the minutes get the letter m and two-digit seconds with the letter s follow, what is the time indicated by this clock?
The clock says 3h15
